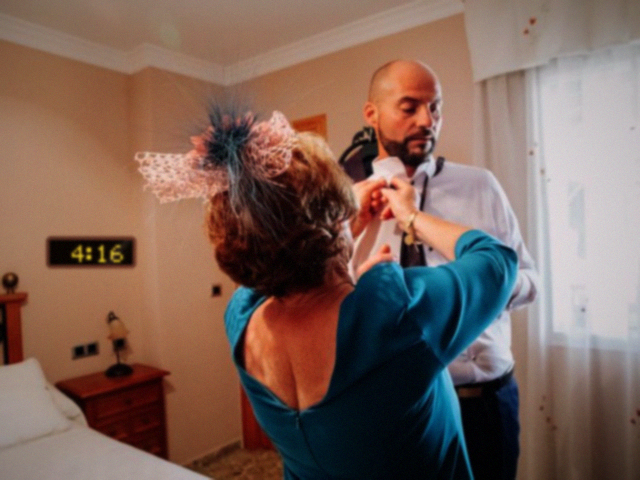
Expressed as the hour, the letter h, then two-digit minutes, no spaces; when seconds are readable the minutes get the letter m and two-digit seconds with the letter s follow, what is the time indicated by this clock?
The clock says 4h16
